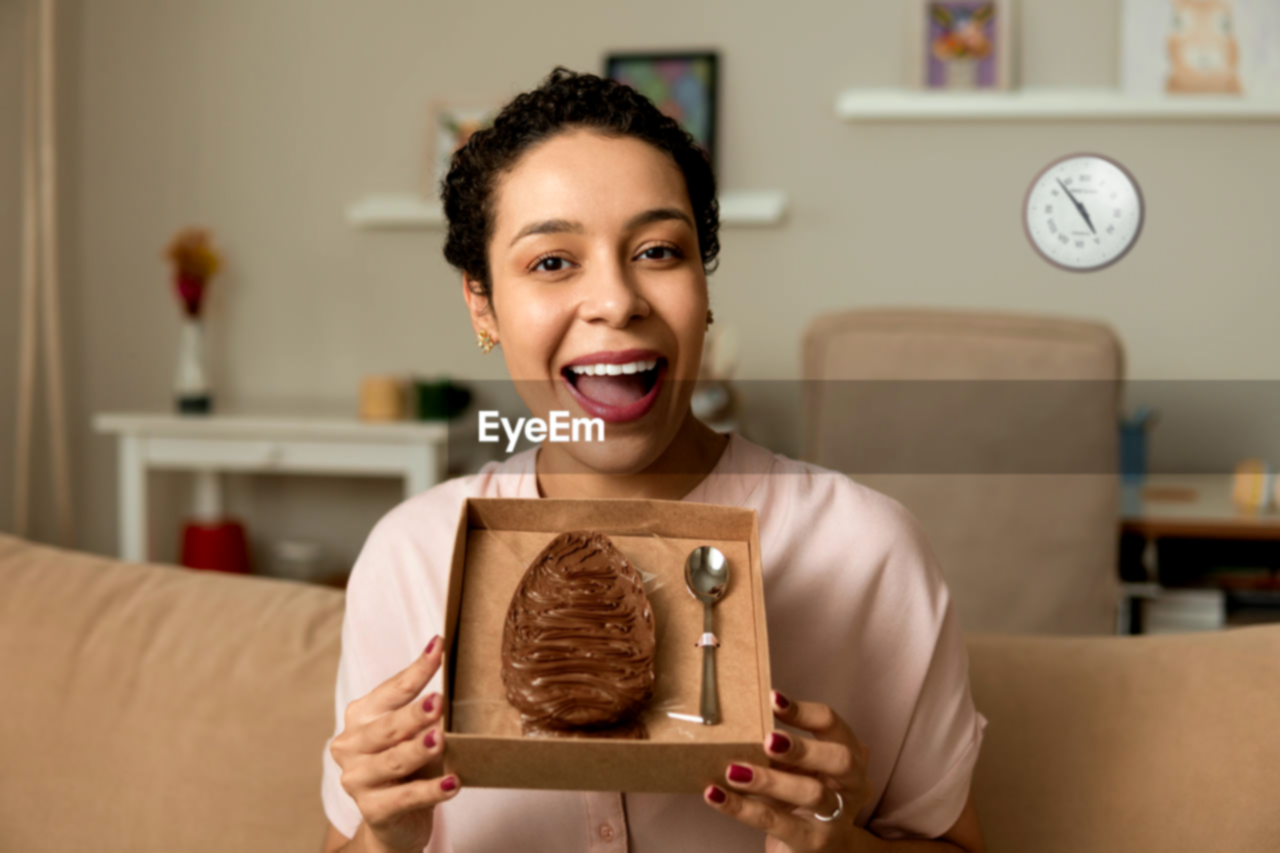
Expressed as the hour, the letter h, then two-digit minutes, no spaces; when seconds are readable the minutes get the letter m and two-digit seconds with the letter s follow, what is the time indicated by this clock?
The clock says 4h53
